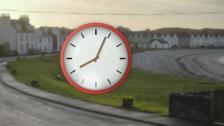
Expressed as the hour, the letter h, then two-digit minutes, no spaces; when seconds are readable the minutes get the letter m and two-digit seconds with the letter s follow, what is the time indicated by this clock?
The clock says 8h04
